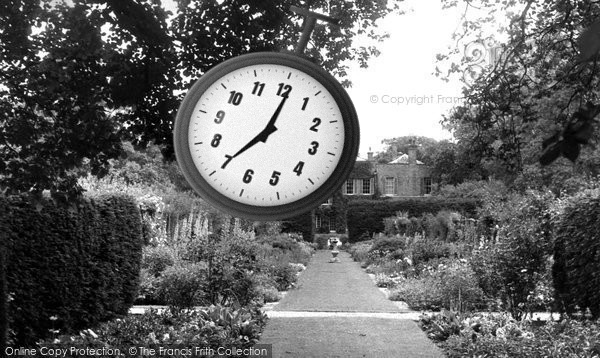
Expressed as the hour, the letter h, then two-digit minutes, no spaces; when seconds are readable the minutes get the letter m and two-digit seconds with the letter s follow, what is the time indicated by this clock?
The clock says 7h01
